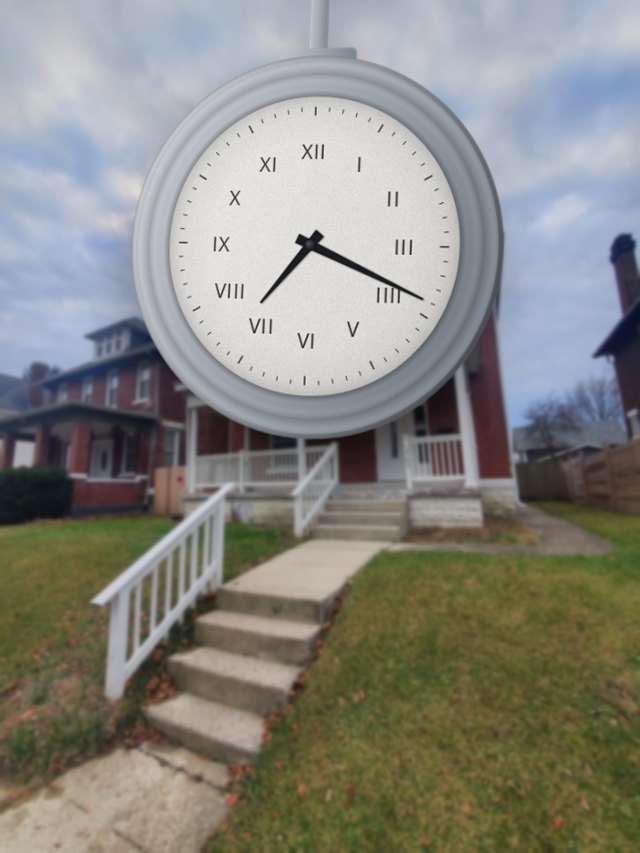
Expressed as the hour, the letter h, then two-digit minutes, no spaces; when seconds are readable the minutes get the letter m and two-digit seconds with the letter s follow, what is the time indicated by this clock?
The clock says 7h19
